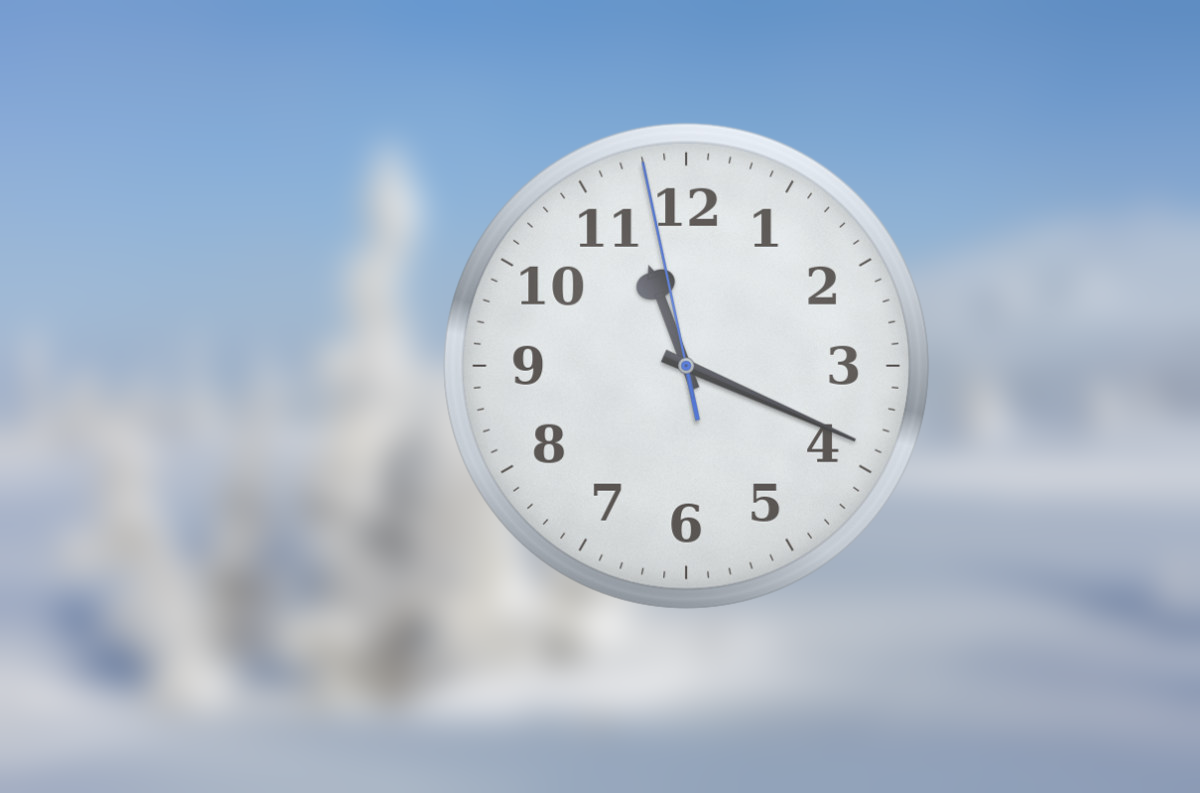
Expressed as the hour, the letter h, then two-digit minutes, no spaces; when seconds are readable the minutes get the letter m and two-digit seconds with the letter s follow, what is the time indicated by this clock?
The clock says 11h18m58s
